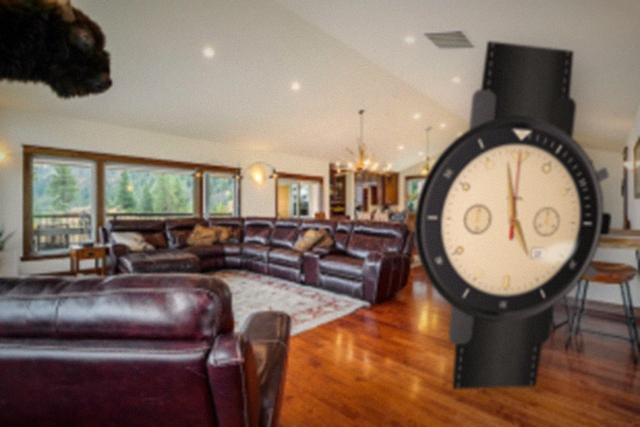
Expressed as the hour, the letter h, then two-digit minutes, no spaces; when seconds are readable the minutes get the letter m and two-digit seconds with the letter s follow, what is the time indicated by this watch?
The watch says 4h58
